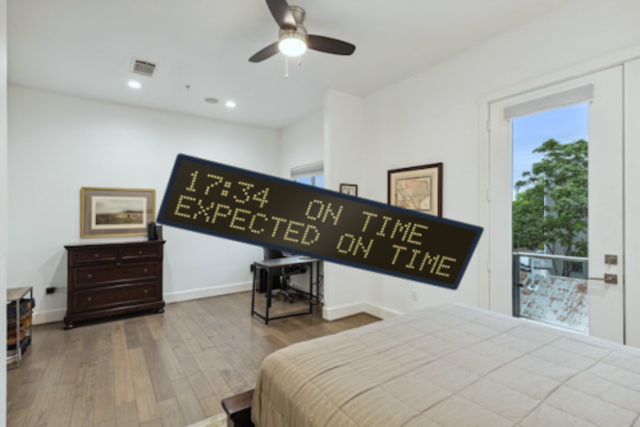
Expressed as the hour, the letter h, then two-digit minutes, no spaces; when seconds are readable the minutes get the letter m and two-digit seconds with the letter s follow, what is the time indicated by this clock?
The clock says 17h34
